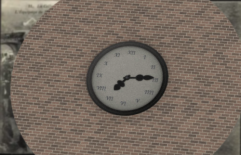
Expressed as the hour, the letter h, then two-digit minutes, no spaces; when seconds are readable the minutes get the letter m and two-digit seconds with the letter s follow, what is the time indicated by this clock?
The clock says 7h14
